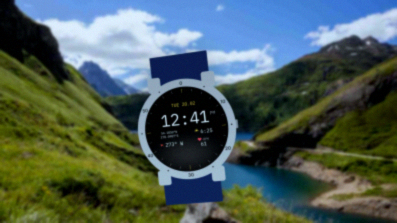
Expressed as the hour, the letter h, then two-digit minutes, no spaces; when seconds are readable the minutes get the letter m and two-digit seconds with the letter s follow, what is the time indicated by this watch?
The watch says 12h41
